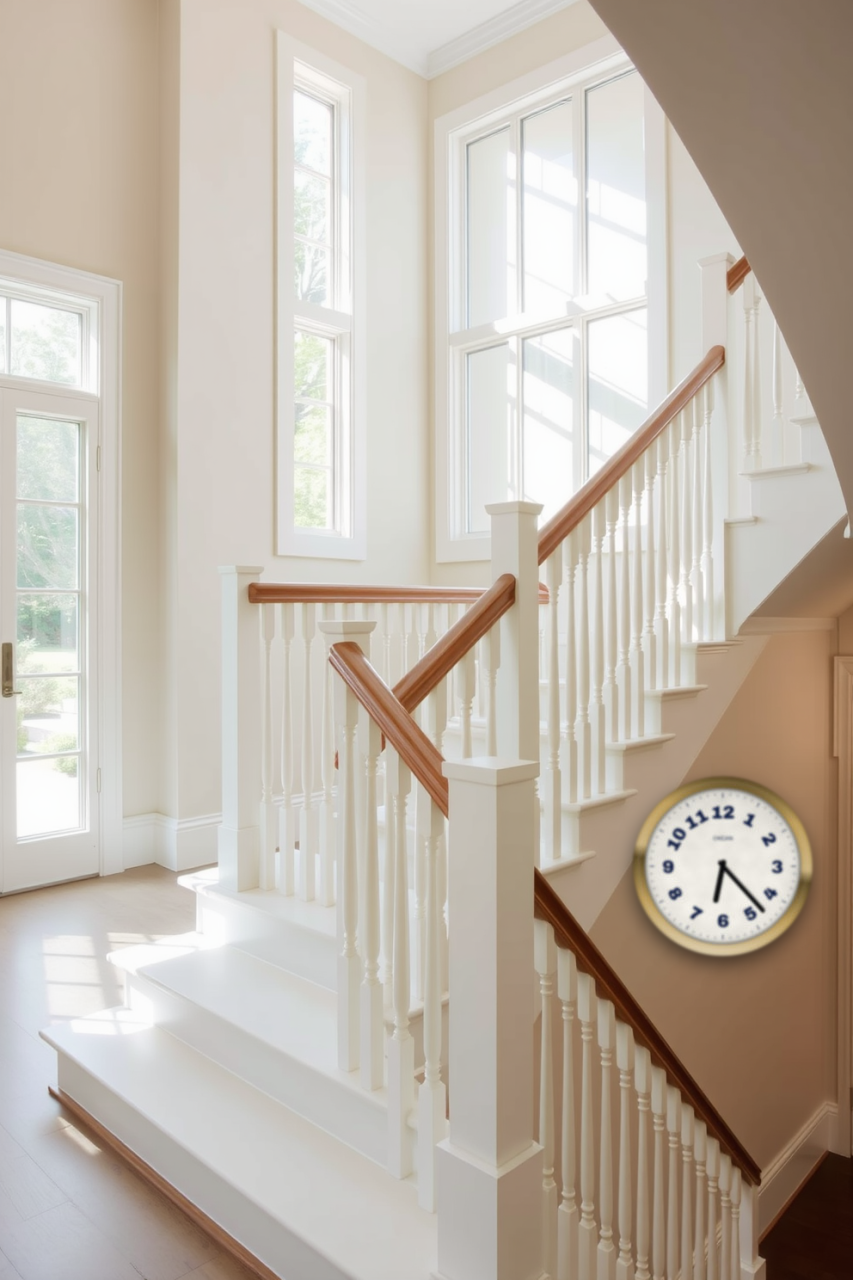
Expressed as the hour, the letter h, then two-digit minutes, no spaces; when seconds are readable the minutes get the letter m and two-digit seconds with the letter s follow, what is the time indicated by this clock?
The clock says 6h23
